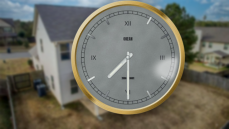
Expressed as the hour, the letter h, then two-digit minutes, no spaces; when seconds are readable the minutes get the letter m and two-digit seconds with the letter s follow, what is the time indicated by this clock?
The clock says 7h30
